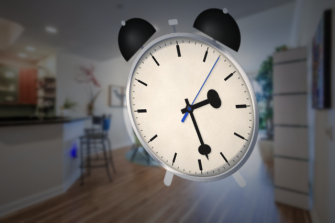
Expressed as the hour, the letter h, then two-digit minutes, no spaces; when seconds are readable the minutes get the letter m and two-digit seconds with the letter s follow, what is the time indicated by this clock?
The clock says 2h28m07s
